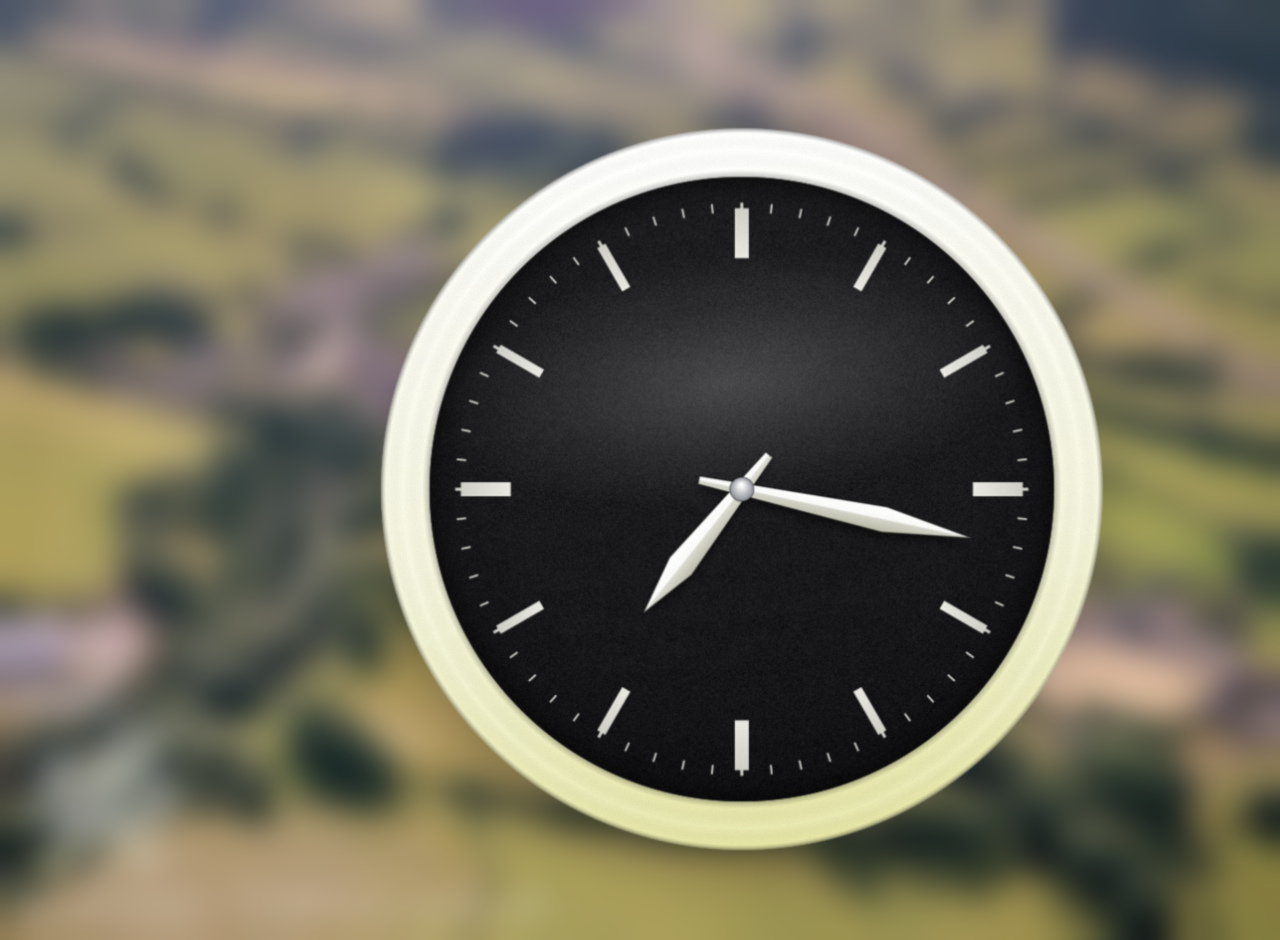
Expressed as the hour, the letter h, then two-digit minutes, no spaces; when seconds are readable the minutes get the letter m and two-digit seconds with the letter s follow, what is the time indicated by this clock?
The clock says 7h17
